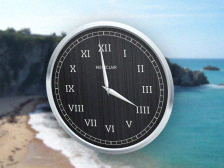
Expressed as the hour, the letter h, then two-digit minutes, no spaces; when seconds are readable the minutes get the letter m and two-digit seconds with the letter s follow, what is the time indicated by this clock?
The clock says 3h59
